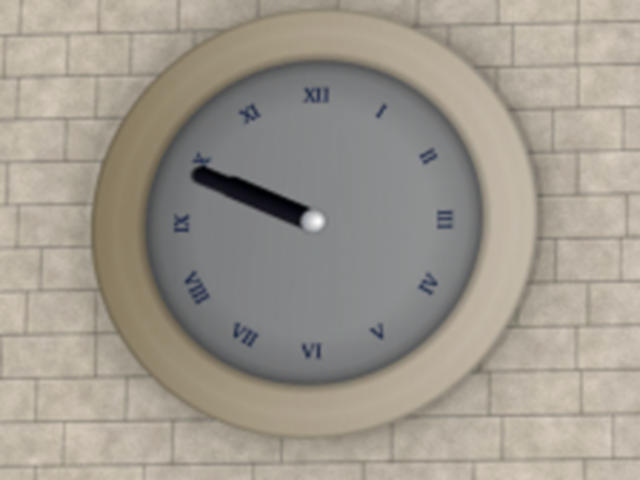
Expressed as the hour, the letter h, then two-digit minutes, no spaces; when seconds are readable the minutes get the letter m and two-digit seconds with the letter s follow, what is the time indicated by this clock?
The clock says 9h49
